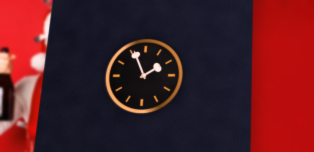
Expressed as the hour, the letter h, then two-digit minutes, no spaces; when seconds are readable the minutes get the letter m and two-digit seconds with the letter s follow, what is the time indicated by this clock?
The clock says 1h56
